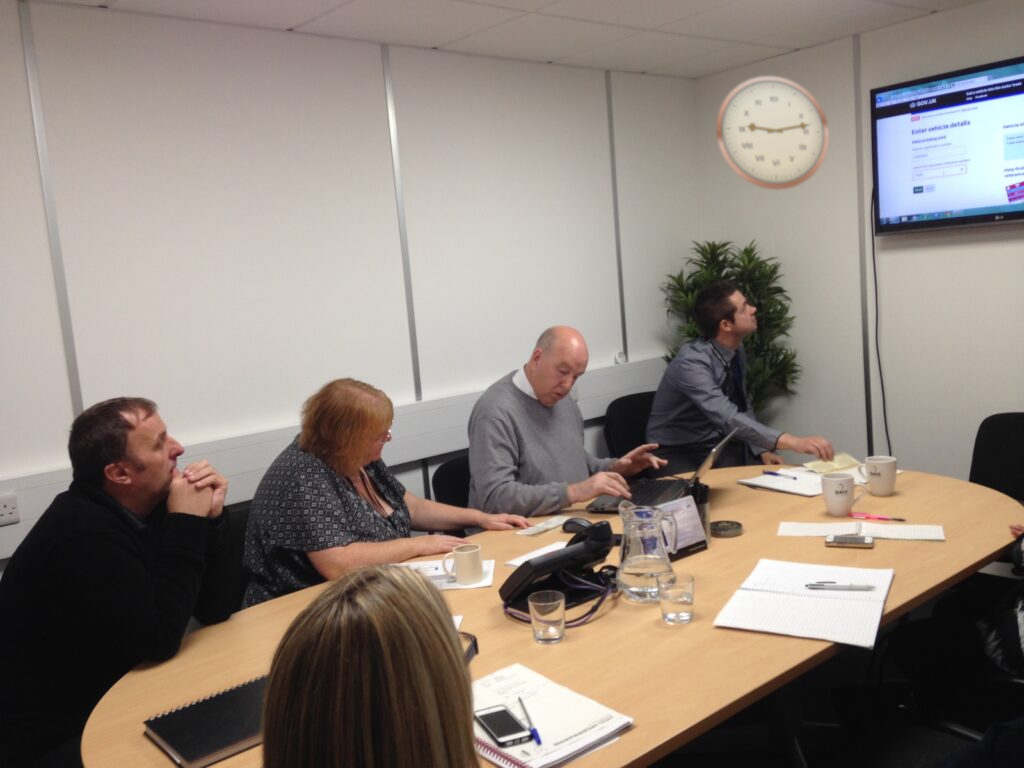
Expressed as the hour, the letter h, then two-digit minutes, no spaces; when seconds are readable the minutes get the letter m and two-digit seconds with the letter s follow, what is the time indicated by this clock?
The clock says 9h13
